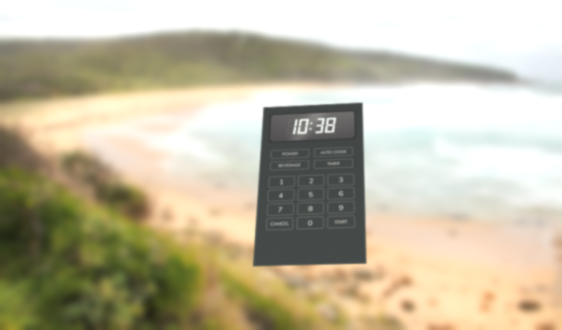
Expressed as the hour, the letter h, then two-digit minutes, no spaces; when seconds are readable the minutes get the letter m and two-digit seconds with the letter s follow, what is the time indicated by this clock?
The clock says 10h38
